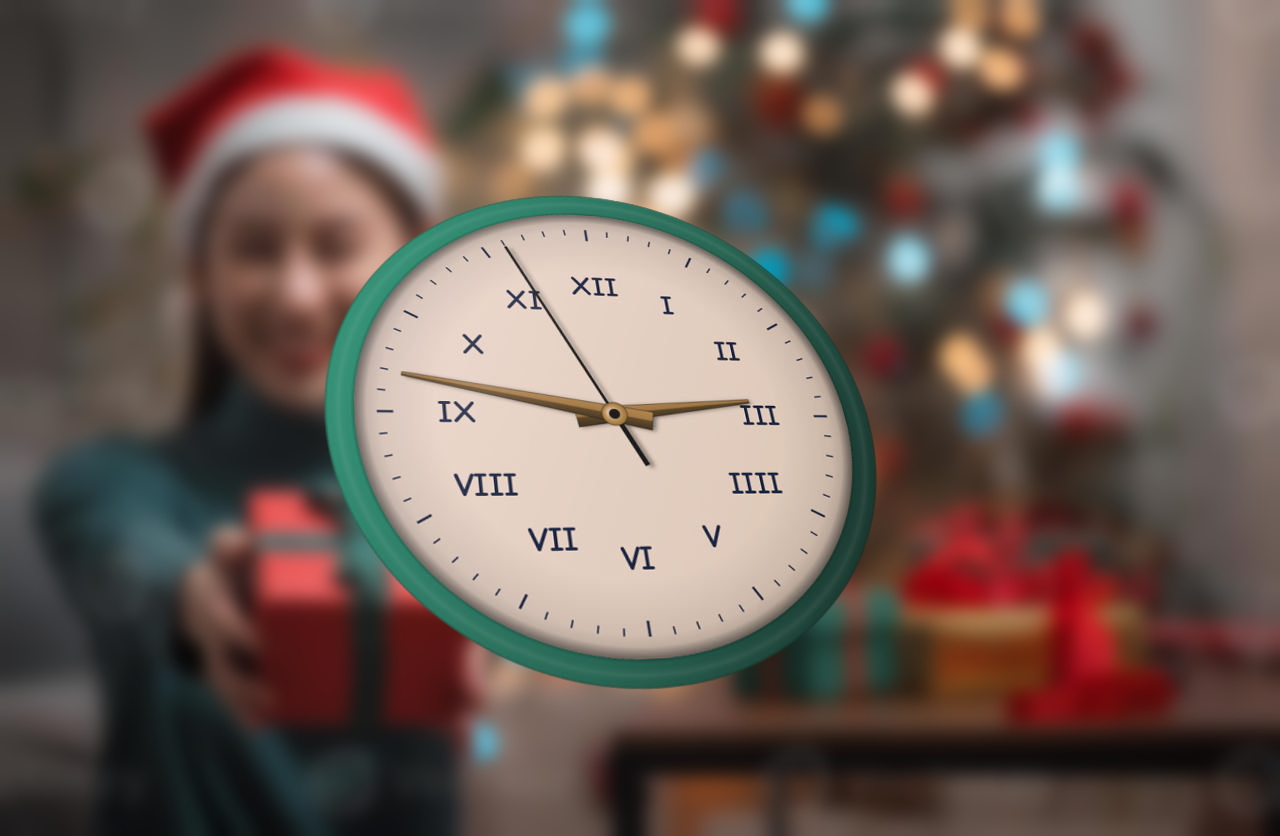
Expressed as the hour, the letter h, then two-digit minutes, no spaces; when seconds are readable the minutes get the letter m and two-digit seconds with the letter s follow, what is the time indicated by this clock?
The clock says 2h46m56s
